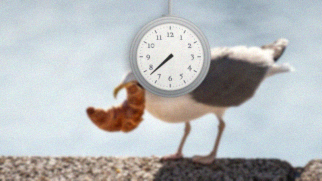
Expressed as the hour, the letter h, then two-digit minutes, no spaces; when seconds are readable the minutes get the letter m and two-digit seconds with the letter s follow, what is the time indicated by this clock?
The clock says 7h38
